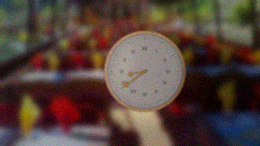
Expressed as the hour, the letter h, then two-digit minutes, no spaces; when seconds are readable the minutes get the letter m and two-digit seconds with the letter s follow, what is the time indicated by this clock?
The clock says 8h39
